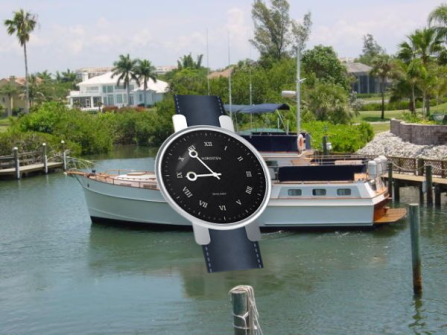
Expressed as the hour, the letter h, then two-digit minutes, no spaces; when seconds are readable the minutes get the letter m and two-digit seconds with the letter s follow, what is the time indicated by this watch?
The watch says 8h54
